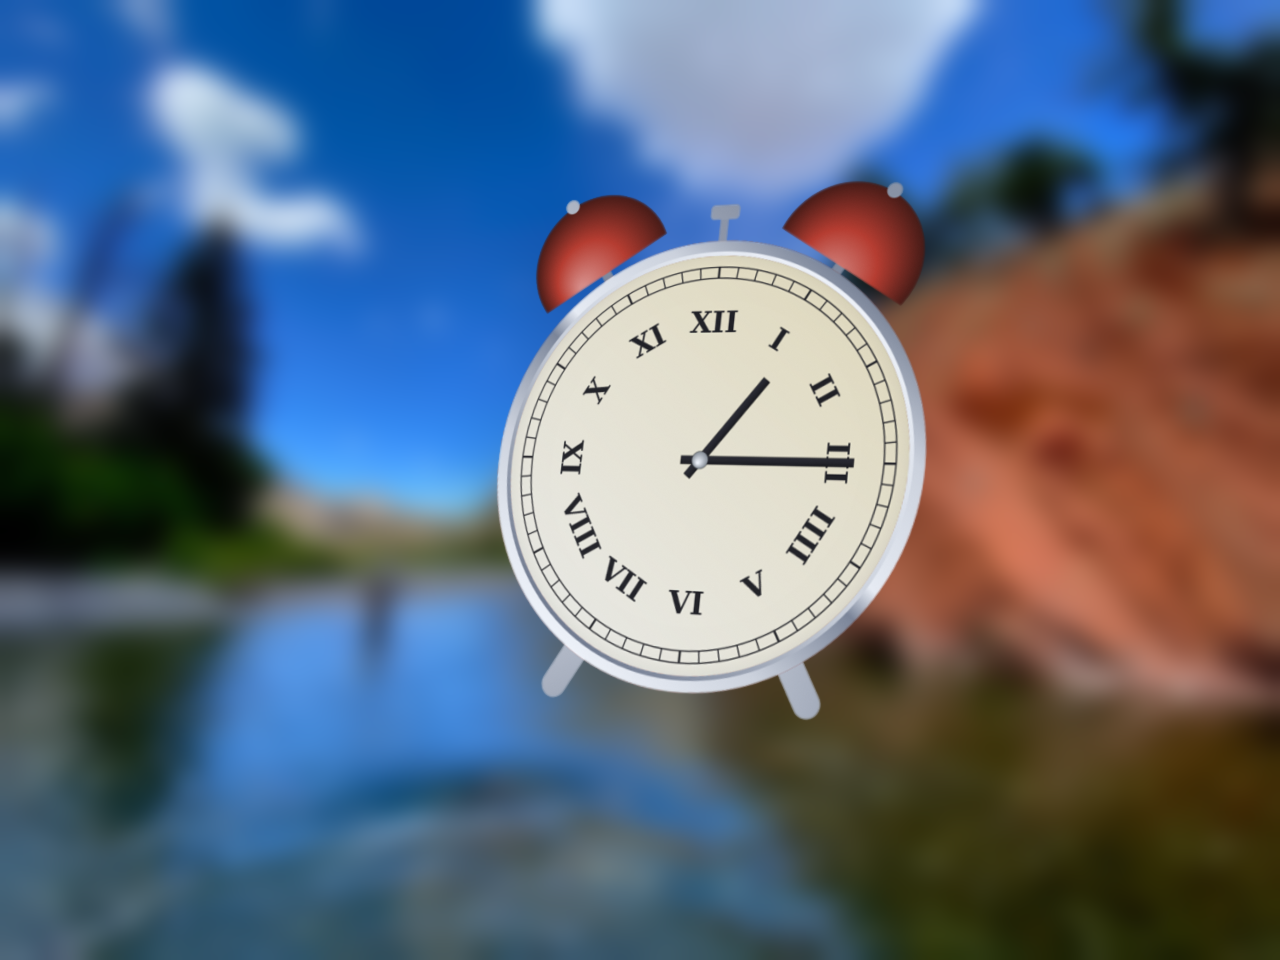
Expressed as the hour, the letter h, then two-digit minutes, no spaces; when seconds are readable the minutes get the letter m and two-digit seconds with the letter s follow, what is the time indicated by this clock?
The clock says 1h15
